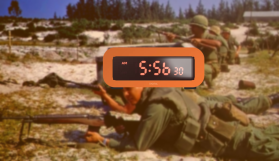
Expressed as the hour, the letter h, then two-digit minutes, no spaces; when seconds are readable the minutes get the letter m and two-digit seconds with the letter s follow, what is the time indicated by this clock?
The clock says 5h56m30s
